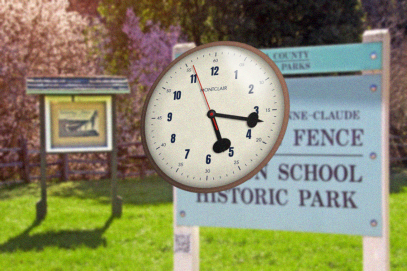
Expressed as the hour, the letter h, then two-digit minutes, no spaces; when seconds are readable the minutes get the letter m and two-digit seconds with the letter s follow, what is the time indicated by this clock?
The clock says 5h16m56s
